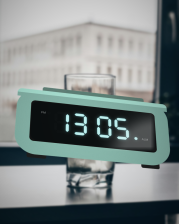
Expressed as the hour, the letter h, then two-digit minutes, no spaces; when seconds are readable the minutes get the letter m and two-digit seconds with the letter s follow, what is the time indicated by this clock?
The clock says 13h05
